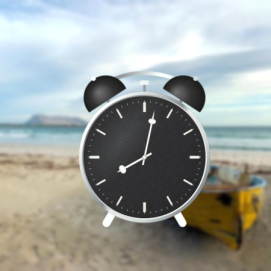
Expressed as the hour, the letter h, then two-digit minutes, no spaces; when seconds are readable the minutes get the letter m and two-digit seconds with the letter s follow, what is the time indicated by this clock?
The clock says 8h02
